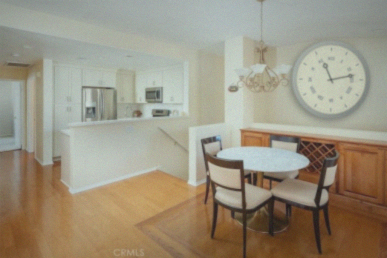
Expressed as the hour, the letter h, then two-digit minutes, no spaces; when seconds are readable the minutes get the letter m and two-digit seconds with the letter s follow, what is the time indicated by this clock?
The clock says 11h13
